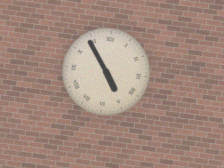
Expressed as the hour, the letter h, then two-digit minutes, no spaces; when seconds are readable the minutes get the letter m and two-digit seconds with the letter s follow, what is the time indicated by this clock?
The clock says 4h54
